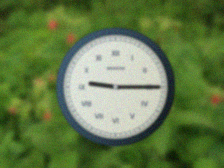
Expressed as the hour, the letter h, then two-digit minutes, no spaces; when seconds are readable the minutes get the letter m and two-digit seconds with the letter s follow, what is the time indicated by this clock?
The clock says 9h15
